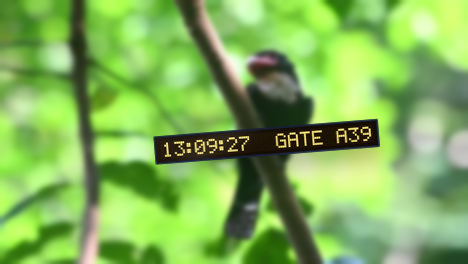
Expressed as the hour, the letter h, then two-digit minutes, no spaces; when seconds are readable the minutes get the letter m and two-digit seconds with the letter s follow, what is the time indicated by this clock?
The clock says 13h09m27s
